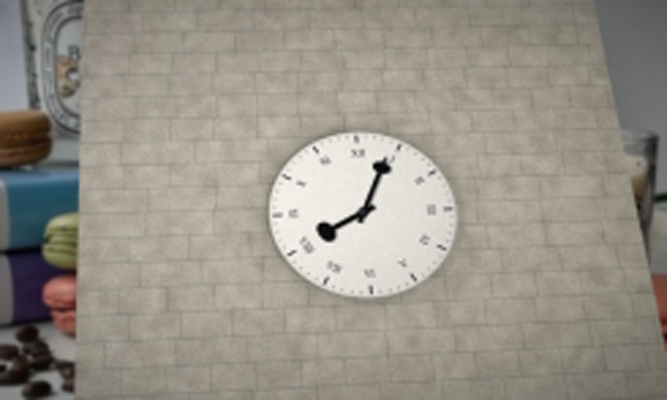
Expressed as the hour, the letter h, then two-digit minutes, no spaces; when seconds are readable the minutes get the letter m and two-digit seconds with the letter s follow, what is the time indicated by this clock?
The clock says 8h04
